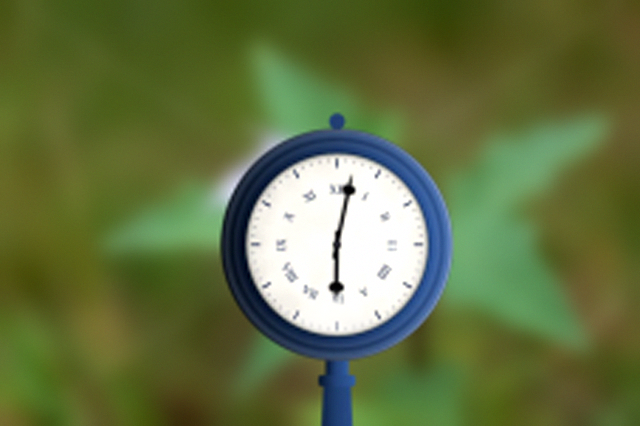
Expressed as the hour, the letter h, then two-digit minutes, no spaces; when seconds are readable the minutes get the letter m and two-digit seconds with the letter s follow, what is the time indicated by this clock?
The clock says 6h02
